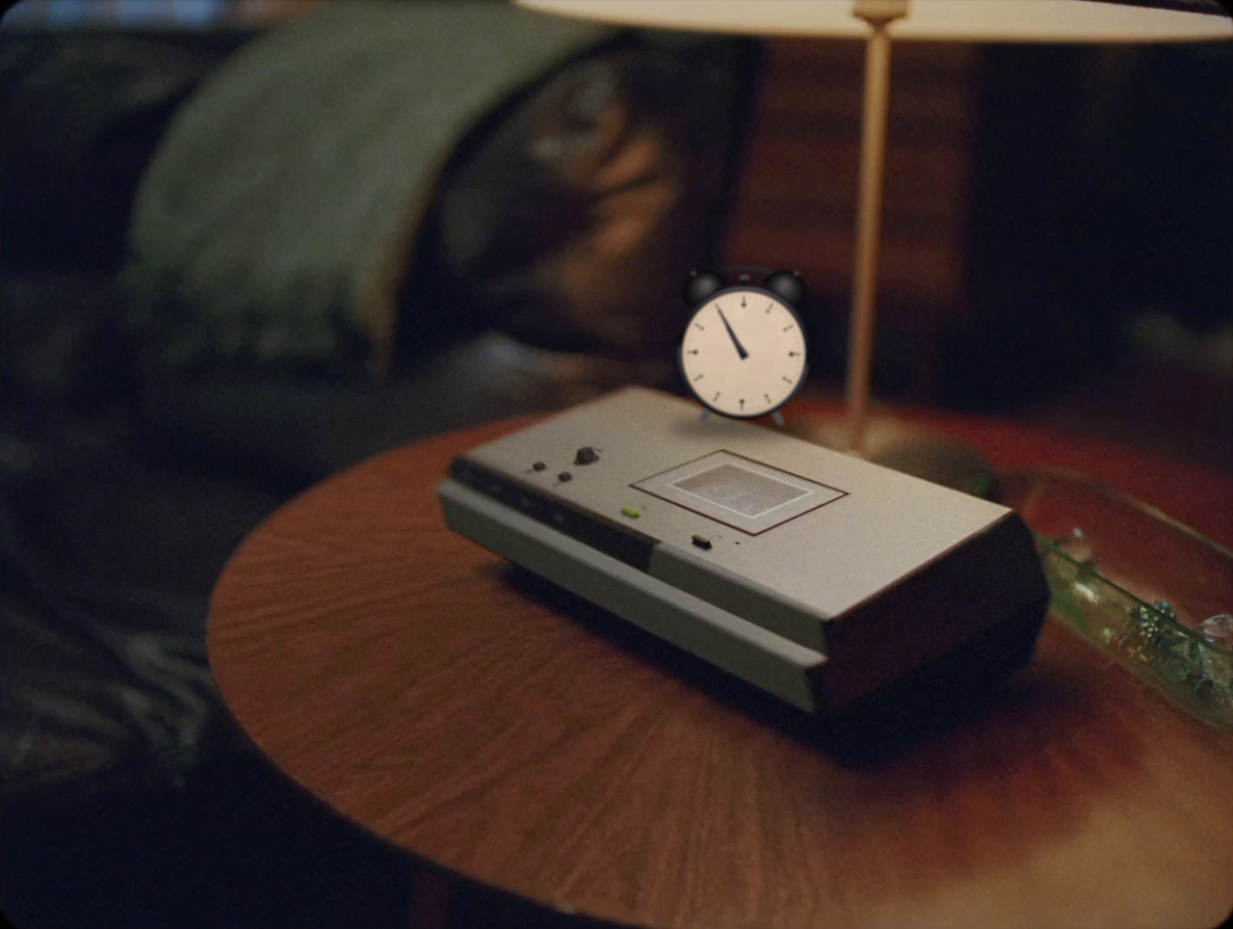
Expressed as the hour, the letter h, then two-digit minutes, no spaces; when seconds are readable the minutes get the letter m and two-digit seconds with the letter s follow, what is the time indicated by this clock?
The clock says 10h55
